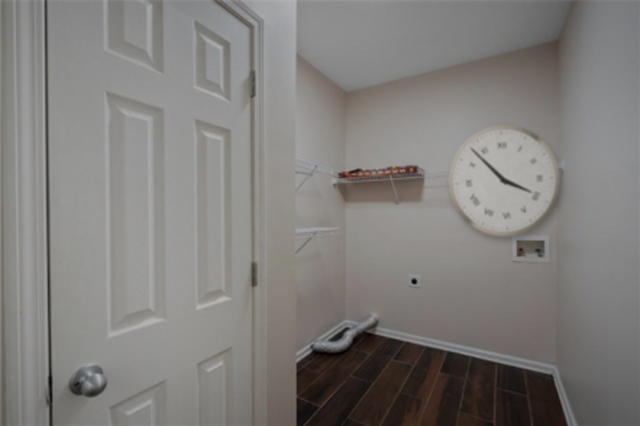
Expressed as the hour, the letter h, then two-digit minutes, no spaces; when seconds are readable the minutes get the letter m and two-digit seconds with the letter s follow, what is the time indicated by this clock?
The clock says 3h53
